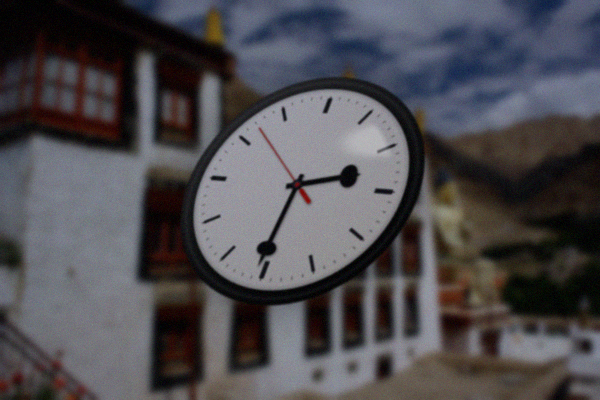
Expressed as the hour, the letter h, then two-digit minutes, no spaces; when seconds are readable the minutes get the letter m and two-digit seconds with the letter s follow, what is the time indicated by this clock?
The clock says 2h30m52s
